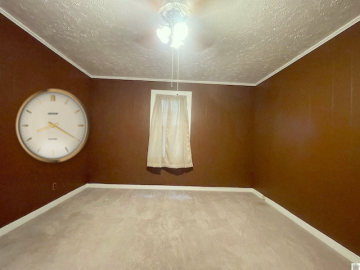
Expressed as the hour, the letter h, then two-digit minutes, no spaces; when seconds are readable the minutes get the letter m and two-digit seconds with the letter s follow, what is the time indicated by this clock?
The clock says 8h20
